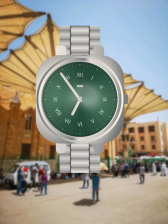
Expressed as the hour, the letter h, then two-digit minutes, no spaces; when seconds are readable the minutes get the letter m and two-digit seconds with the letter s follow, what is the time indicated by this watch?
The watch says 6h54
